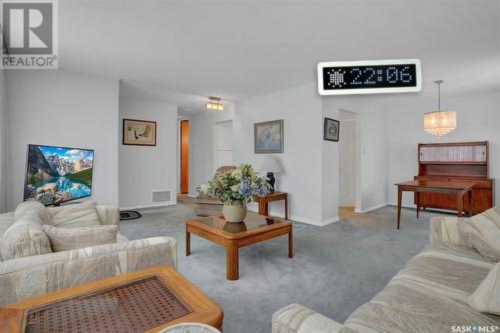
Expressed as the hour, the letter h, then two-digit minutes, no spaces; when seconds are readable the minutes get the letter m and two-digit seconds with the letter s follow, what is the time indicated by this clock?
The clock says 22h06
